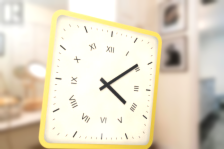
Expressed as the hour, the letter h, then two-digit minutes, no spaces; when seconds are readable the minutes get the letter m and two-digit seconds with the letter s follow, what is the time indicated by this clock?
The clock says 4h09
